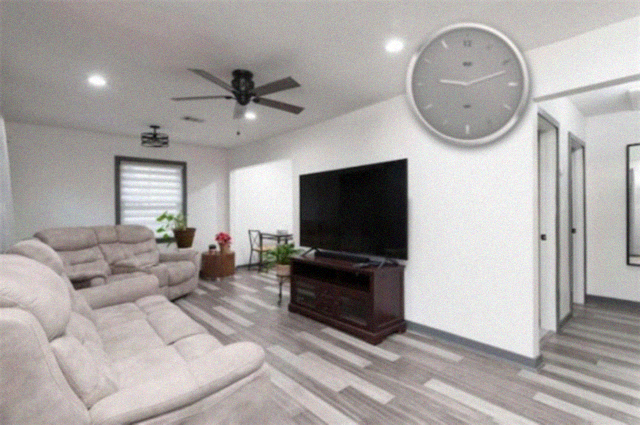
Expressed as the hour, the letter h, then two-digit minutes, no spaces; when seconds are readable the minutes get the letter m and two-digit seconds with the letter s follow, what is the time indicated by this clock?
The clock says 9h12
